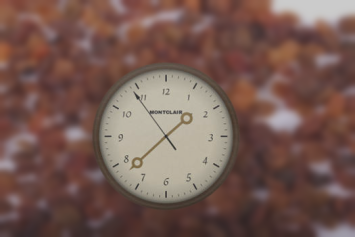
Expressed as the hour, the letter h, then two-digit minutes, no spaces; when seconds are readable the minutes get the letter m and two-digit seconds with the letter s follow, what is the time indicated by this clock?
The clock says 1h37m54s
